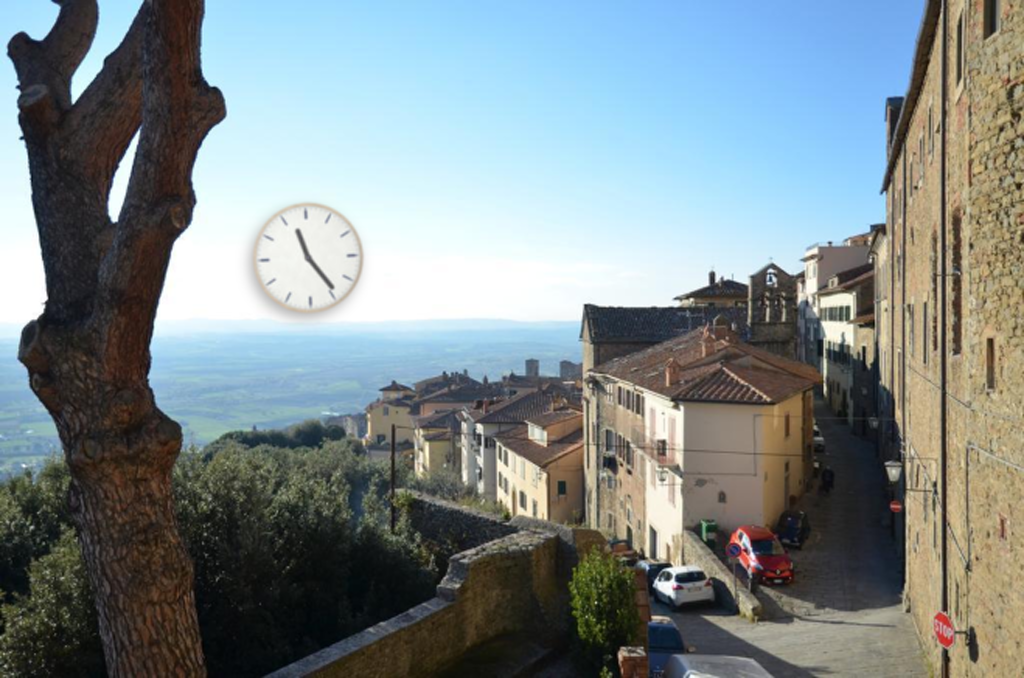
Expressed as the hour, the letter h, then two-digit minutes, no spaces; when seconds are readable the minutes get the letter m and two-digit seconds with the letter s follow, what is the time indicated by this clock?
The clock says 11h24
